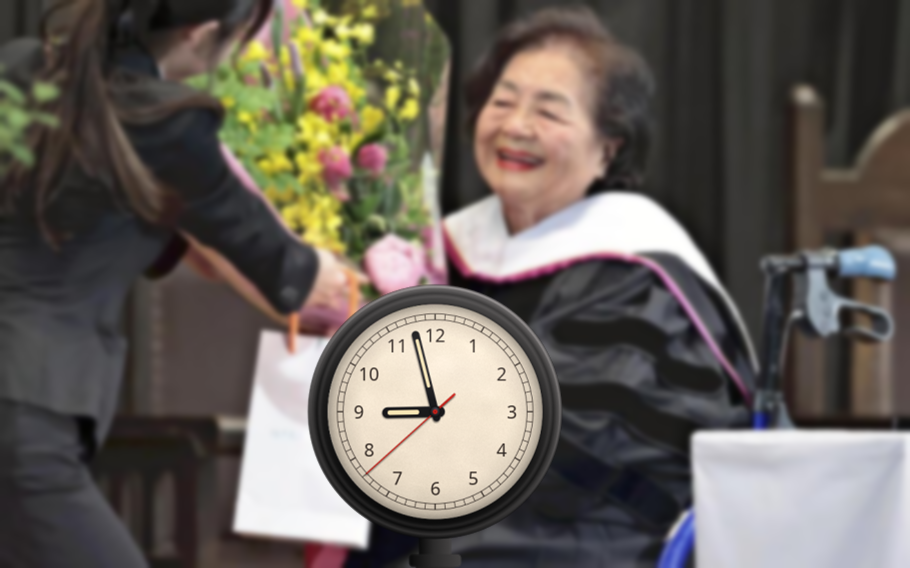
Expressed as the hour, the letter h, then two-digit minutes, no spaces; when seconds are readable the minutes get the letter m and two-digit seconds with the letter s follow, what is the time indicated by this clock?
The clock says 8h57m38s
